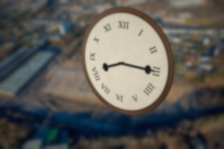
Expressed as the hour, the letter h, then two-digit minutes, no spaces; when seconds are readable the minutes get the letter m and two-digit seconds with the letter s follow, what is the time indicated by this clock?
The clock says 8h15
